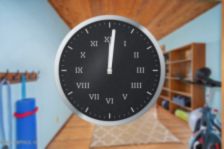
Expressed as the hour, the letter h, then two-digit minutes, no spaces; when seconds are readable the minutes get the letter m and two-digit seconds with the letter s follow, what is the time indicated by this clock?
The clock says 12h01
